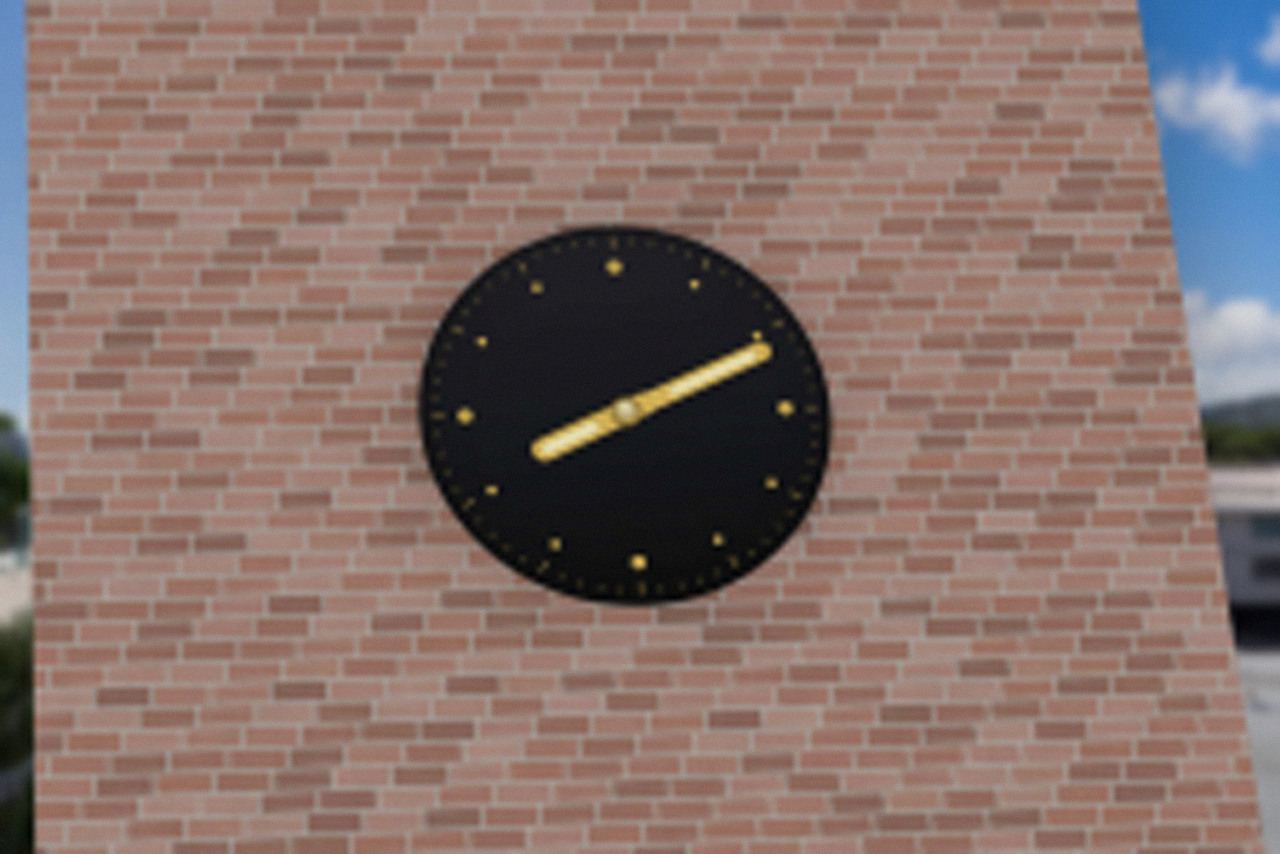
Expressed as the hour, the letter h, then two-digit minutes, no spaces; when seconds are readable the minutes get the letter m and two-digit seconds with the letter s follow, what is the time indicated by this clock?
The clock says 8h11
